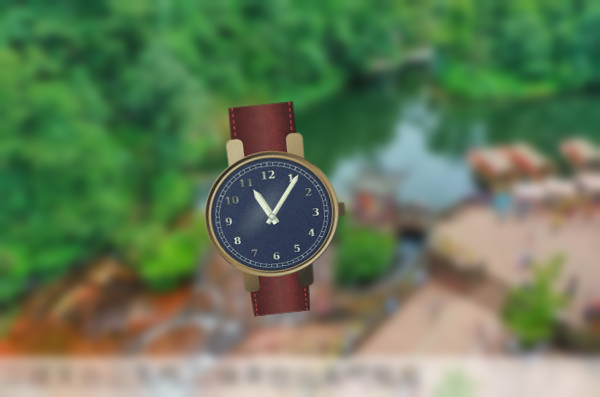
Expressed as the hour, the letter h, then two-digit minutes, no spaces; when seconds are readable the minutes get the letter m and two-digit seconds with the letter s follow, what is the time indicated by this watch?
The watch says 11h06
